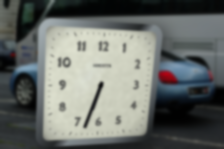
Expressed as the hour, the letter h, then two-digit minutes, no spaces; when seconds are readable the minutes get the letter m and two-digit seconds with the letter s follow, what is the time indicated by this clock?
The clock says 6h33
